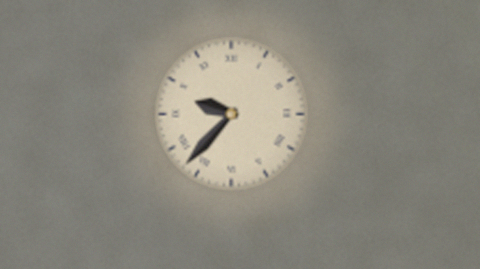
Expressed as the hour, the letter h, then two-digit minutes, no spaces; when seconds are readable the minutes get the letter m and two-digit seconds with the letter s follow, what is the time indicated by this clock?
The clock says 9h37
